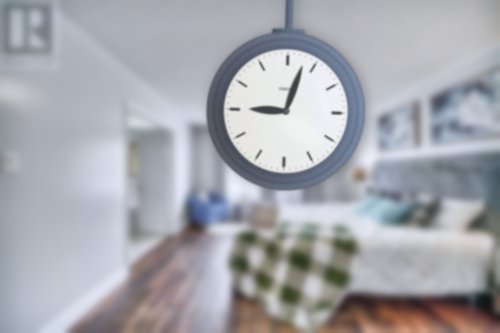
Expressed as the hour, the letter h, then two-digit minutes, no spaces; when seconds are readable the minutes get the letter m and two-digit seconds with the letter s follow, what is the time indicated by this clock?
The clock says 9h03
